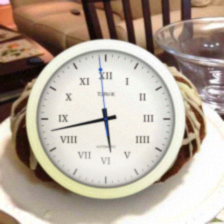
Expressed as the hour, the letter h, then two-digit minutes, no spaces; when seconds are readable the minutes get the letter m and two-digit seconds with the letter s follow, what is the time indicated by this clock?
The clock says 5h42m59s
